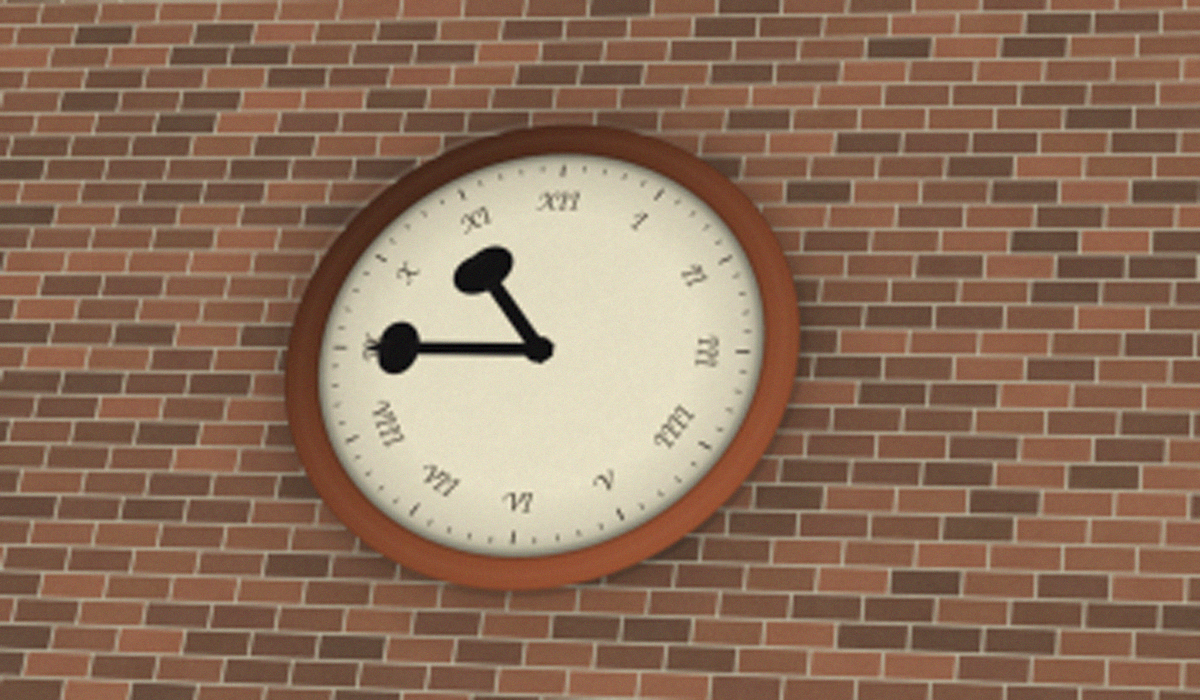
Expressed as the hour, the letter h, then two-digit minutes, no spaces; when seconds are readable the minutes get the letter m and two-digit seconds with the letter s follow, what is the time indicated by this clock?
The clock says 10h45
